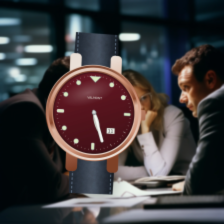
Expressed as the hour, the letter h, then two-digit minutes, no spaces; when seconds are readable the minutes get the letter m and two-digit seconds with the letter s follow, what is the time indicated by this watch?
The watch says 5h27
